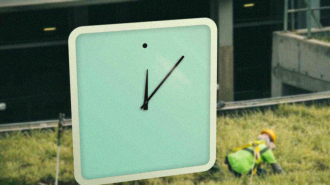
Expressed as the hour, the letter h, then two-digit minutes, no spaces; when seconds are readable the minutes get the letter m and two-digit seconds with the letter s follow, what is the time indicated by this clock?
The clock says 12h07
